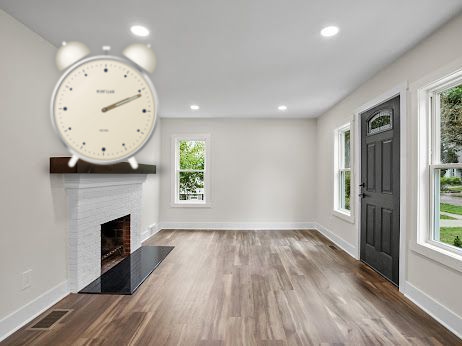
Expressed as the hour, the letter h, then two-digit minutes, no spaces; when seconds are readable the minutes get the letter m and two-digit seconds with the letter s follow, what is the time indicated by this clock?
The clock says 2h11
